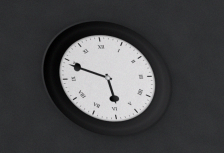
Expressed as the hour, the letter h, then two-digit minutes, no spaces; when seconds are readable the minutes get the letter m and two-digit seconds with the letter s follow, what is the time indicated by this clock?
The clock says 5h49
